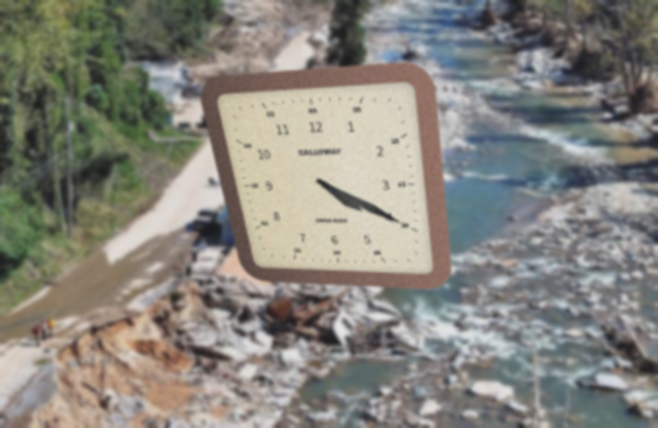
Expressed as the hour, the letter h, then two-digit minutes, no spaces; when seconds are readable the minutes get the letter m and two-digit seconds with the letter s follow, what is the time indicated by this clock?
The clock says 4h20
